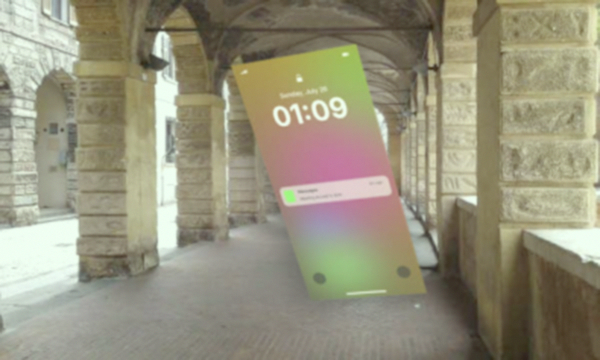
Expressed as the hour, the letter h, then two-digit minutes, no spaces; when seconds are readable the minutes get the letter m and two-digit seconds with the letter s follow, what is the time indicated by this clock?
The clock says 1h09
